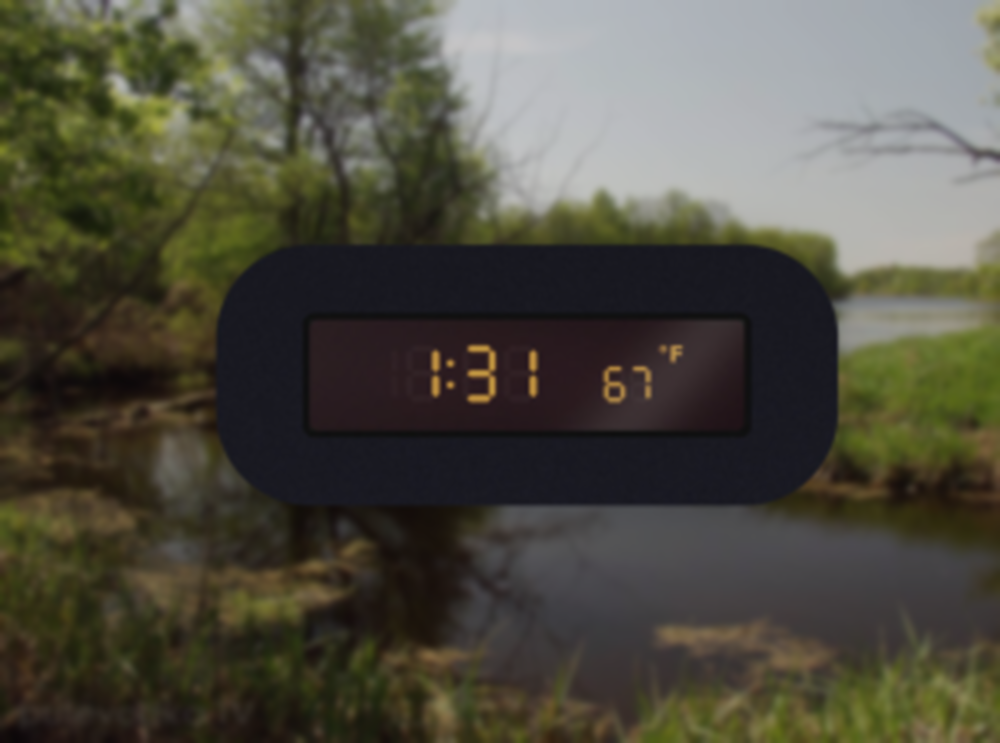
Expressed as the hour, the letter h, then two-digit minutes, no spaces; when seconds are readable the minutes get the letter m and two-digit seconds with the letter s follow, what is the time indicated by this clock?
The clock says 1h31
